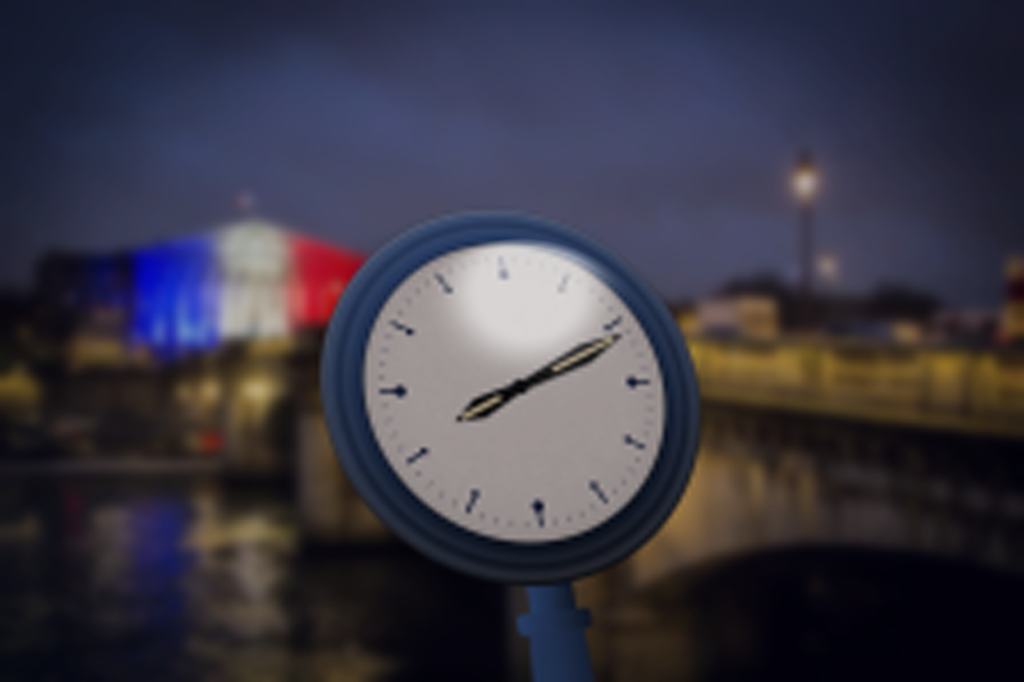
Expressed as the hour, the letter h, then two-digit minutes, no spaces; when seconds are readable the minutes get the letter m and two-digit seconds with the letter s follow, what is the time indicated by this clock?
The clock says 8h11
